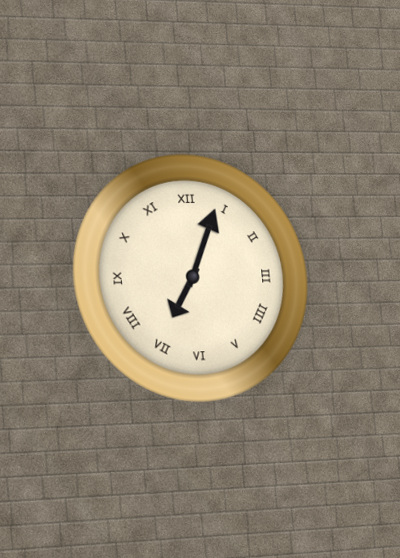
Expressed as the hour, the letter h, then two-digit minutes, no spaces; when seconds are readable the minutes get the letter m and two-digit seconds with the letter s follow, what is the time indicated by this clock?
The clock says 7h04
